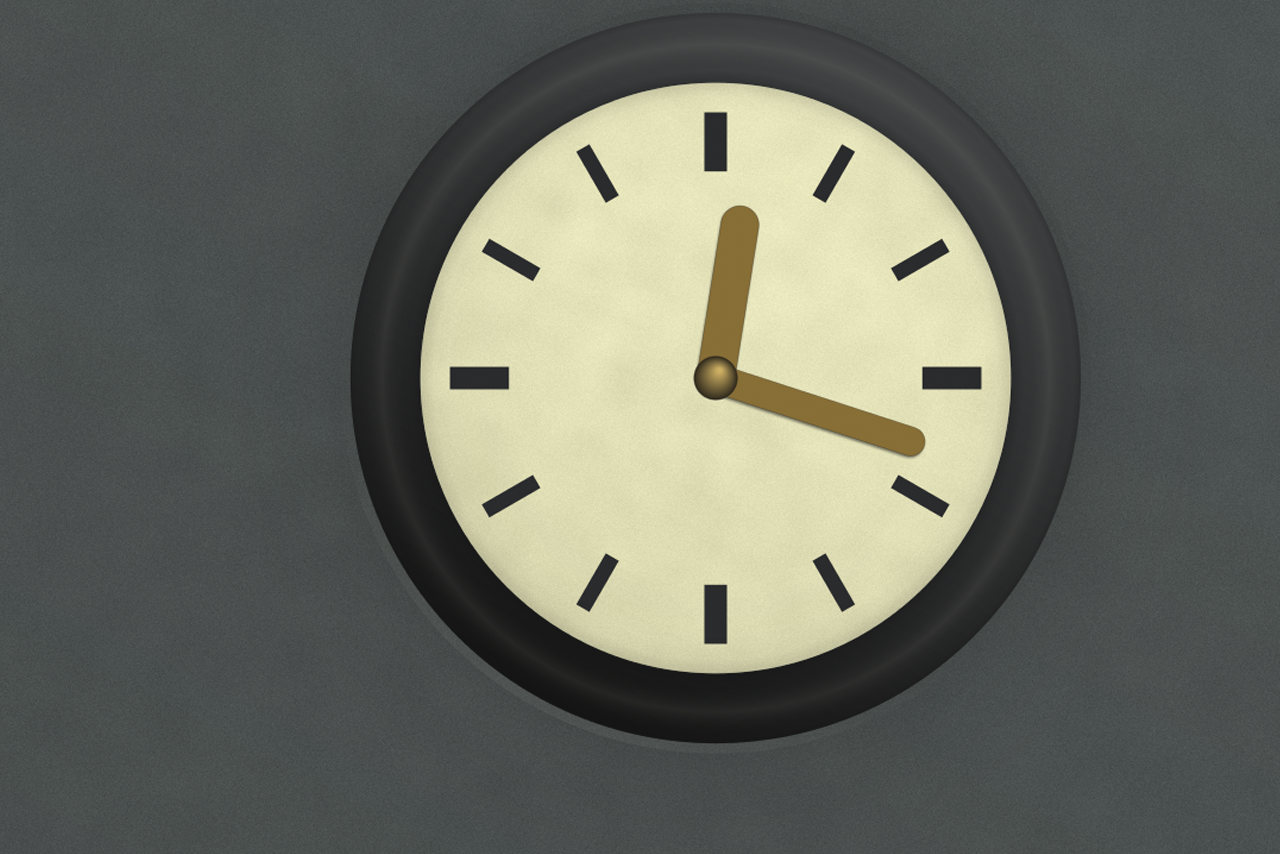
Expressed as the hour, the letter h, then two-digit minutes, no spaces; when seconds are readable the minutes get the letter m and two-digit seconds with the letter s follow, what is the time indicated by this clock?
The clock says 12h18
